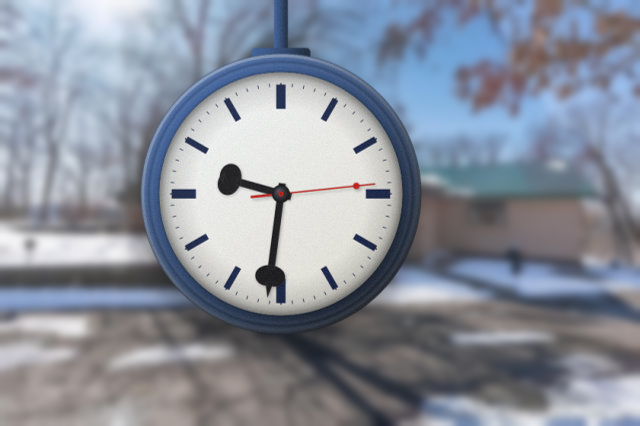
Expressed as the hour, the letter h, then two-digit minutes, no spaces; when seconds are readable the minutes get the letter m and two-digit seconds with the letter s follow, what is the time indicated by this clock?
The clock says 9h31m14s
